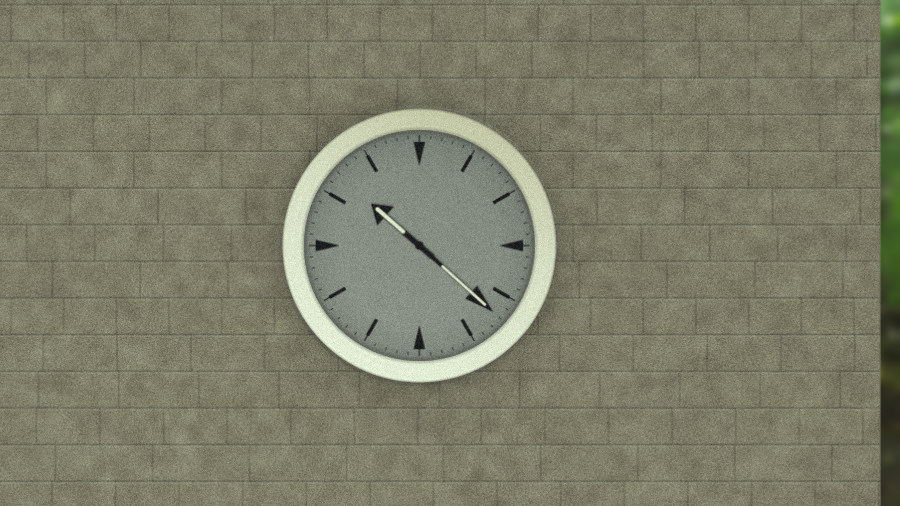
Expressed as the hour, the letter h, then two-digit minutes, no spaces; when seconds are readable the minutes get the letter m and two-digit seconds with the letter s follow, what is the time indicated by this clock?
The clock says 10h22
